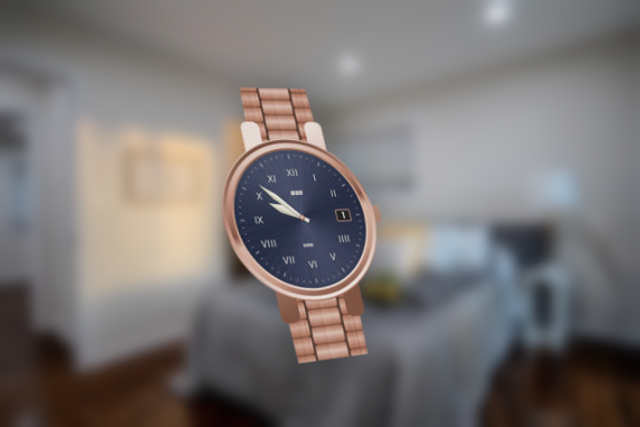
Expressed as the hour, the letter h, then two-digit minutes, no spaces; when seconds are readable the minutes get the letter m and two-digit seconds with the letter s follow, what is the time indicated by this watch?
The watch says 9h52
